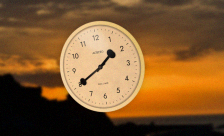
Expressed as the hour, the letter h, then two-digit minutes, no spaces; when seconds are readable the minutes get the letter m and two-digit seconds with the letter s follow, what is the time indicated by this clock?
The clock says 1h40
